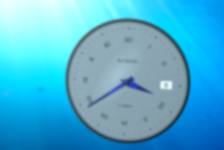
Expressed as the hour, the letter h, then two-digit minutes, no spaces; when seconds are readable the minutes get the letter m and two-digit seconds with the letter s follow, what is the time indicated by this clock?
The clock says 3h39
